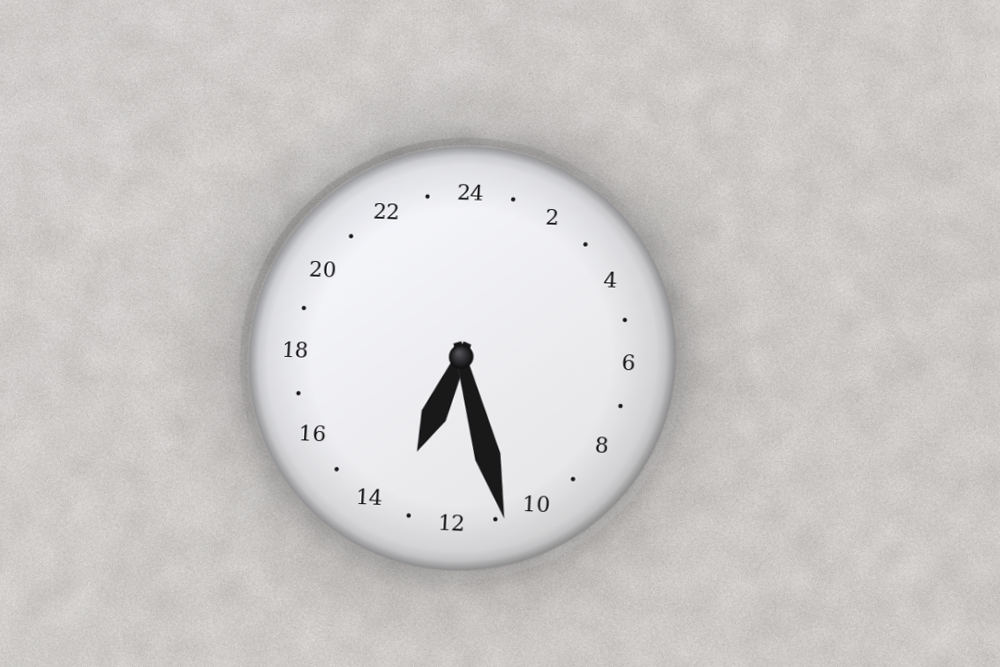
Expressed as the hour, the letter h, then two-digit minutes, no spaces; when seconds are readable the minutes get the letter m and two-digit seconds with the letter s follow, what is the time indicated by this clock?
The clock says 13h27
